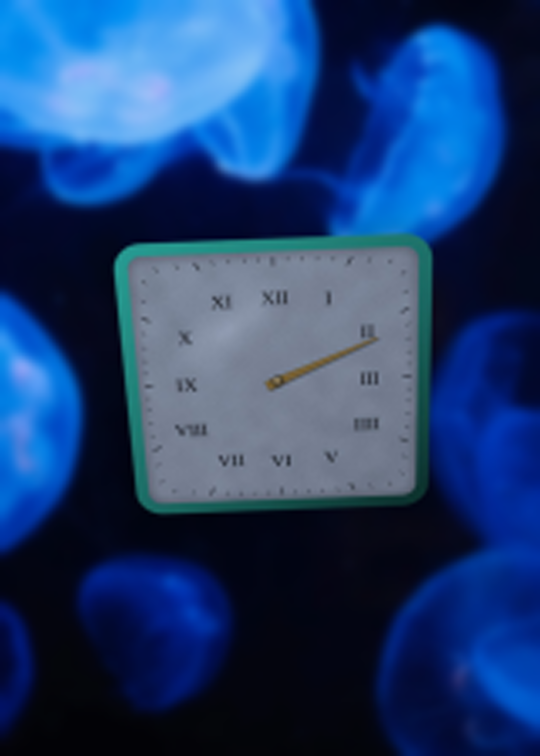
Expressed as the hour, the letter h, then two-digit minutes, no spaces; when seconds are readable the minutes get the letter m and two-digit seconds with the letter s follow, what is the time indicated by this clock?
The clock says 2h11
